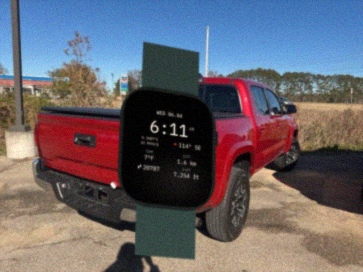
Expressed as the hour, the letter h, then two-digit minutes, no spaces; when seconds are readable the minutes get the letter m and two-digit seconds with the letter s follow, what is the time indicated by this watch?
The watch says 6h11
